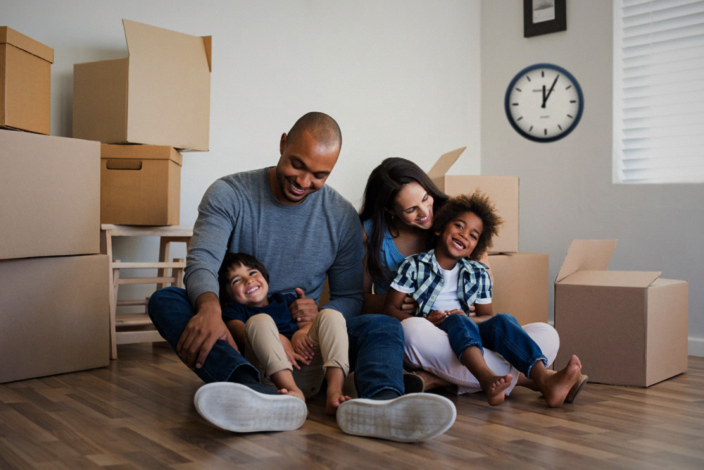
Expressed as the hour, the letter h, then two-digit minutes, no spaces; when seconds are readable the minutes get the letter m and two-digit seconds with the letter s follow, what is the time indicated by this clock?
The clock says 12h05
